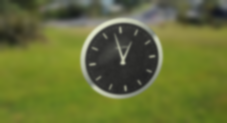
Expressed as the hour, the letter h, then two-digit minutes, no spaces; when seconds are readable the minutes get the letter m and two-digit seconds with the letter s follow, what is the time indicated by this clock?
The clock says 12h58
